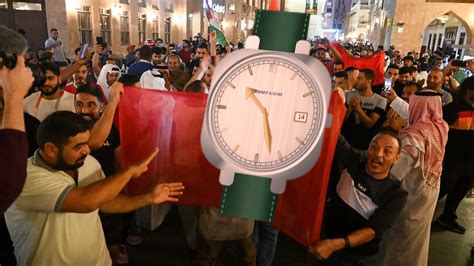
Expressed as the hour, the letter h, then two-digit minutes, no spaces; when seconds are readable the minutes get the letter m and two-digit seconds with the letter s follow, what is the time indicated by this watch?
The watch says 10h27
